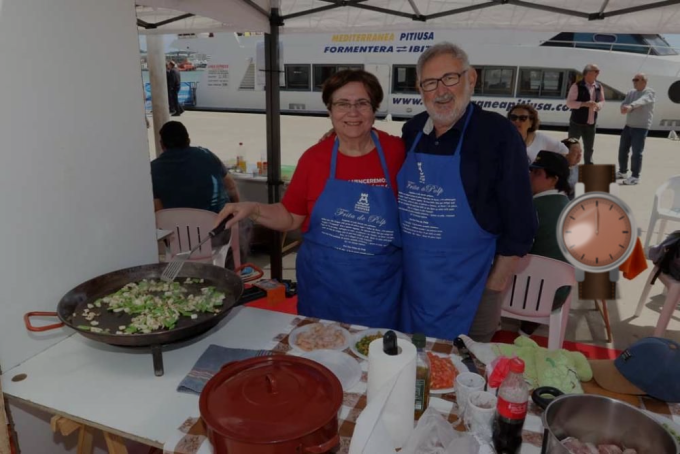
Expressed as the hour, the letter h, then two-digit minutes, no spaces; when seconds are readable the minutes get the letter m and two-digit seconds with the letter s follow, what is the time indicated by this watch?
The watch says 12h00
